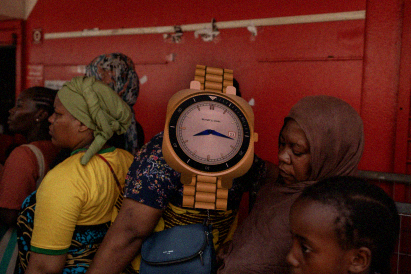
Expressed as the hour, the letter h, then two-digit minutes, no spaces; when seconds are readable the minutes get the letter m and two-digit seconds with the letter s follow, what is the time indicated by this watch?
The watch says 8h17
